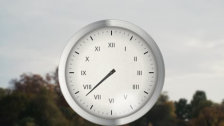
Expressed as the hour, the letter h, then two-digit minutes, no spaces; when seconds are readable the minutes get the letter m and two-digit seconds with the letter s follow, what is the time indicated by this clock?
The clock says 7h38
